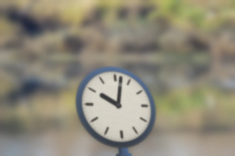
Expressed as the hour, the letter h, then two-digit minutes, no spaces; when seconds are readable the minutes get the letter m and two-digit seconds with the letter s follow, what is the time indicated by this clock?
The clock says 10h02
